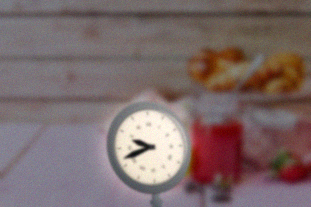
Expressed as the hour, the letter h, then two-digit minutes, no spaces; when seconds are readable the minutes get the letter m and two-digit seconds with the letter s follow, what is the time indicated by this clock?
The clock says 9h42
